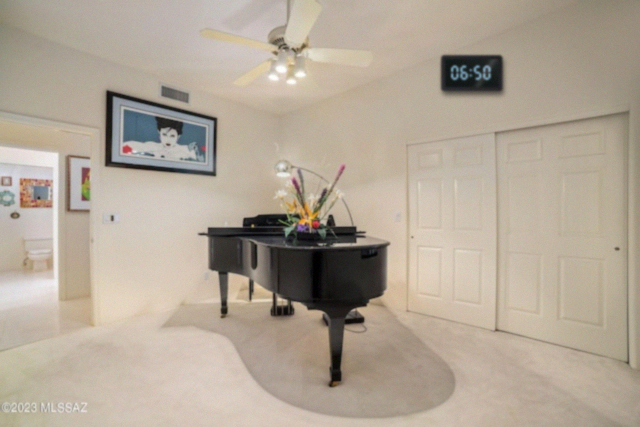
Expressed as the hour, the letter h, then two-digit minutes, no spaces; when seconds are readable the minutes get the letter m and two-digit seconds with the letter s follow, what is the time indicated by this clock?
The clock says 6h50
